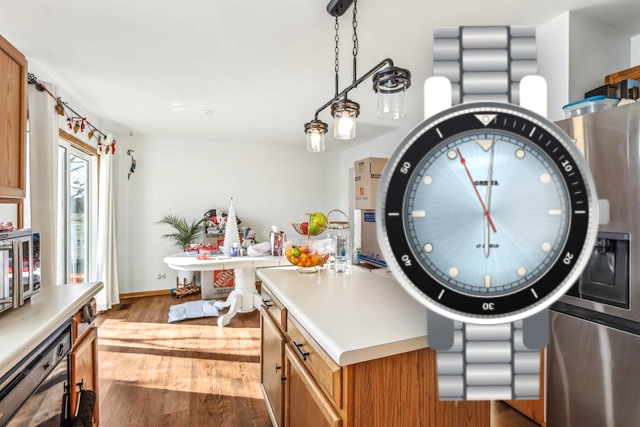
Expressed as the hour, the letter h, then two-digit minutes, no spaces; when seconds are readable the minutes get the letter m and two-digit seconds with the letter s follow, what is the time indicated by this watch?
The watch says 6h00m56s
